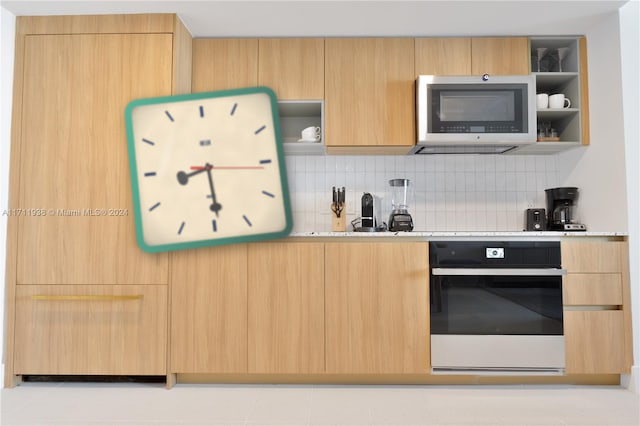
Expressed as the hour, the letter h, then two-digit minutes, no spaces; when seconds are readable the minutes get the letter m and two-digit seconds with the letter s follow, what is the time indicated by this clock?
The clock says 8h29m16s
